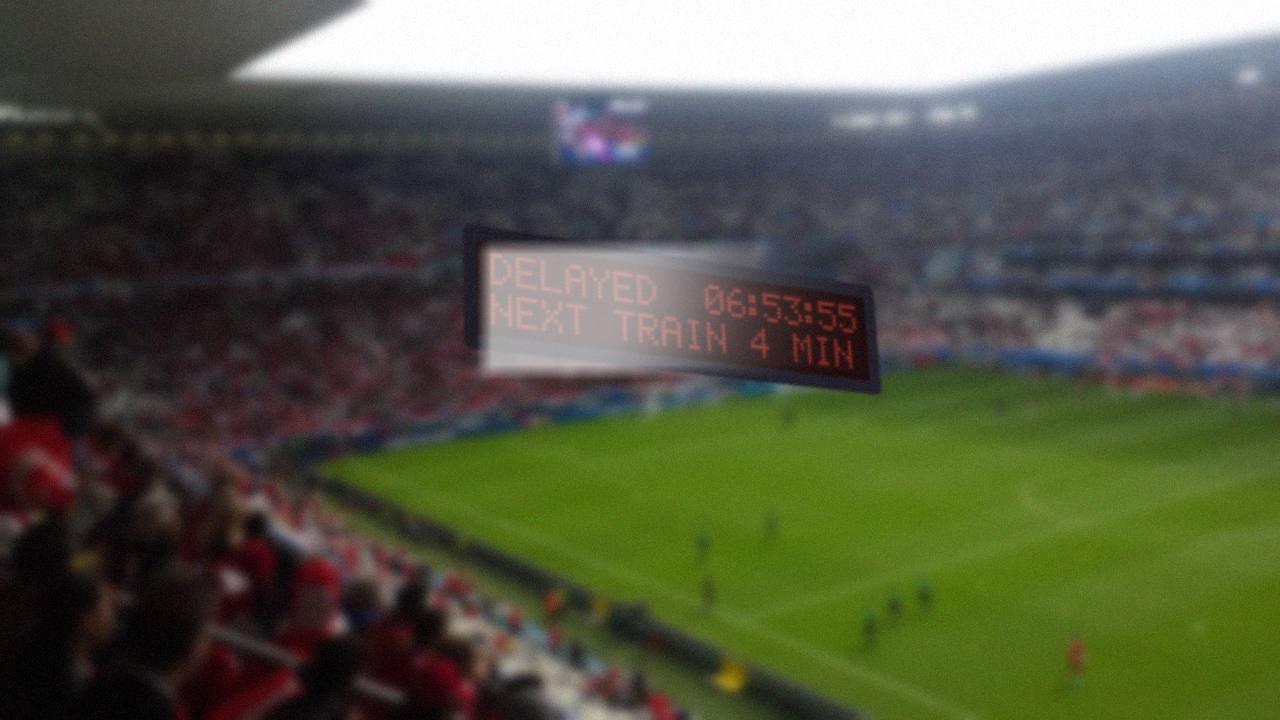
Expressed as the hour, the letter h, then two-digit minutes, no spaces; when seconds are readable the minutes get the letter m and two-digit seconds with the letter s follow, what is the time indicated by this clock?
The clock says 6h53m55s
